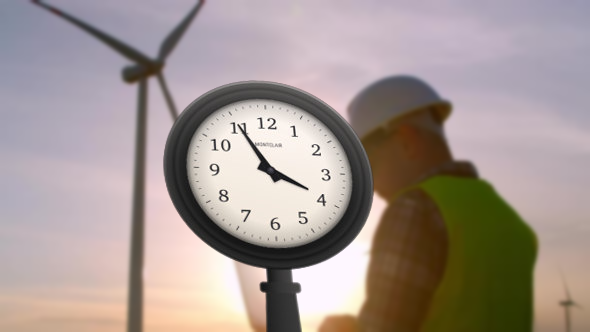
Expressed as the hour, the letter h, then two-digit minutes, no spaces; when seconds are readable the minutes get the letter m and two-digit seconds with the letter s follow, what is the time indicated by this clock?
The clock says 3h55
